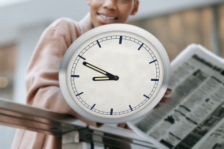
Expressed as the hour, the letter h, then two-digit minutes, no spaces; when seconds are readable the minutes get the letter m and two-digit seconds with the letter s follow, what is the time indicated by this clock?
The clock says 8h49
